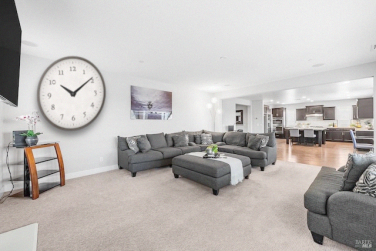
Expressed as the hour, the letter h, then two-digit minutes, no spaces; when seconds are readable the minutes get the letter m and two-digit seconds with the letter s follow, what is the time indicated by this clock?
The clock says 10h09
